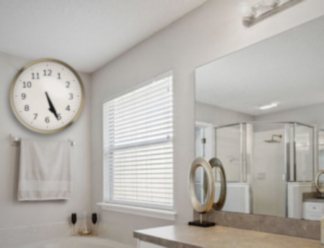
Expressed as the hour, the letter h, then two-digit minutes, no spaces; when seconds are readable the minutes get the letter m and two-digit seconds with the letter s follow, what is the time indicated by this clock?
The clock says 5h26
